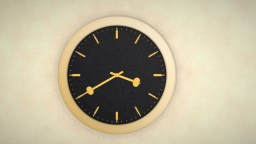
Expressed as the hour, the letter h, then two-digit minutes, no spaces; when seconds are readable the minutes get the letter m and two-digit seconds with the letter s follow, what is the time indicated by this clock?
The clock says 3h40
